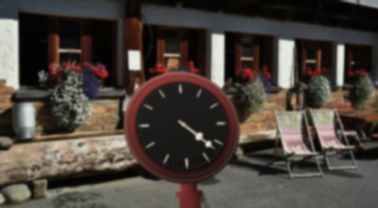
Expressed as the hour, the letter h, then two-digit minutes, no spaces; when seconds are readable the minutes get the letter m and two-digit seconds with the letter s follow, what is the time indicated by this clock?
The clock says 4h22
